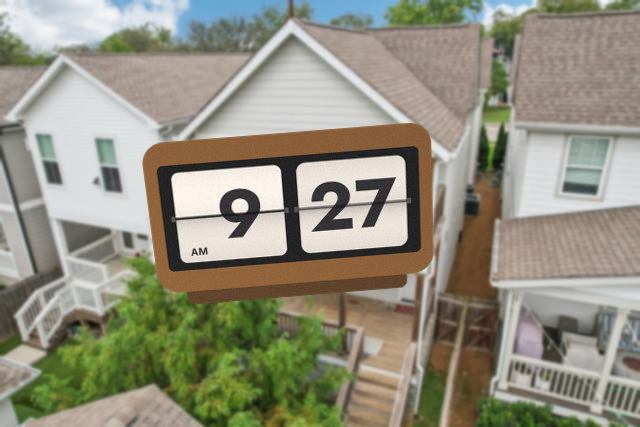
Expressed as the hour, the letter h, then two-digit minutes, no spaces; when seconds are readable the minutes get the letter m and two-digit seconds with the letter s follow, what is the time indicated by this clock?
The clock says 9h27
